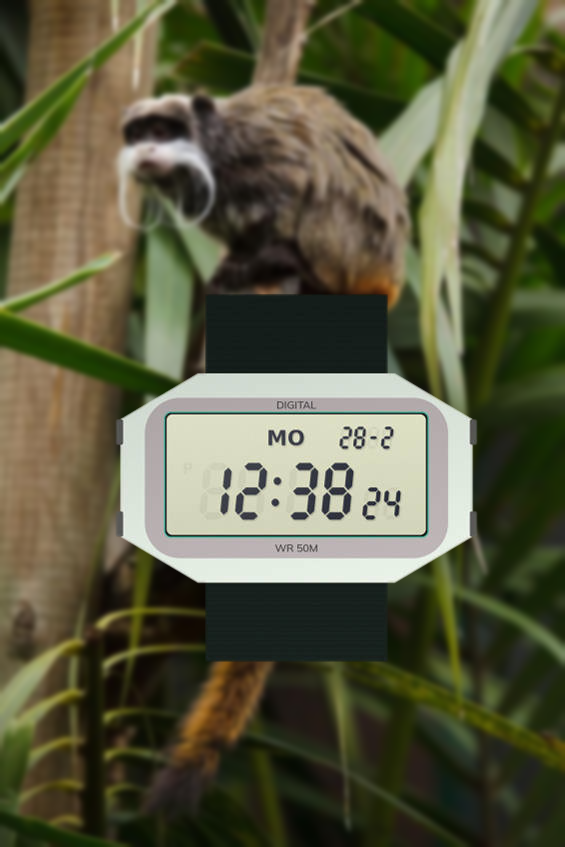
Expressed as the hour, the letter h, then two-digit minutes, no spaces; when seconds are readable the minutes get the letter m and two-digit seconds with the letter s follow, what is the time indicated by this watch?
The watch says 12h38m24s
